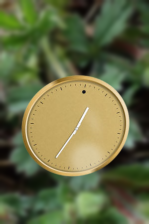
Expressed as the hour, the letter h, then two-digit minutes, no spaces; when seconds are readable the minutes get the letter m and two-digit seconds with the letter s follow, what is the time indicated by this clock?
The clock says 12h34
